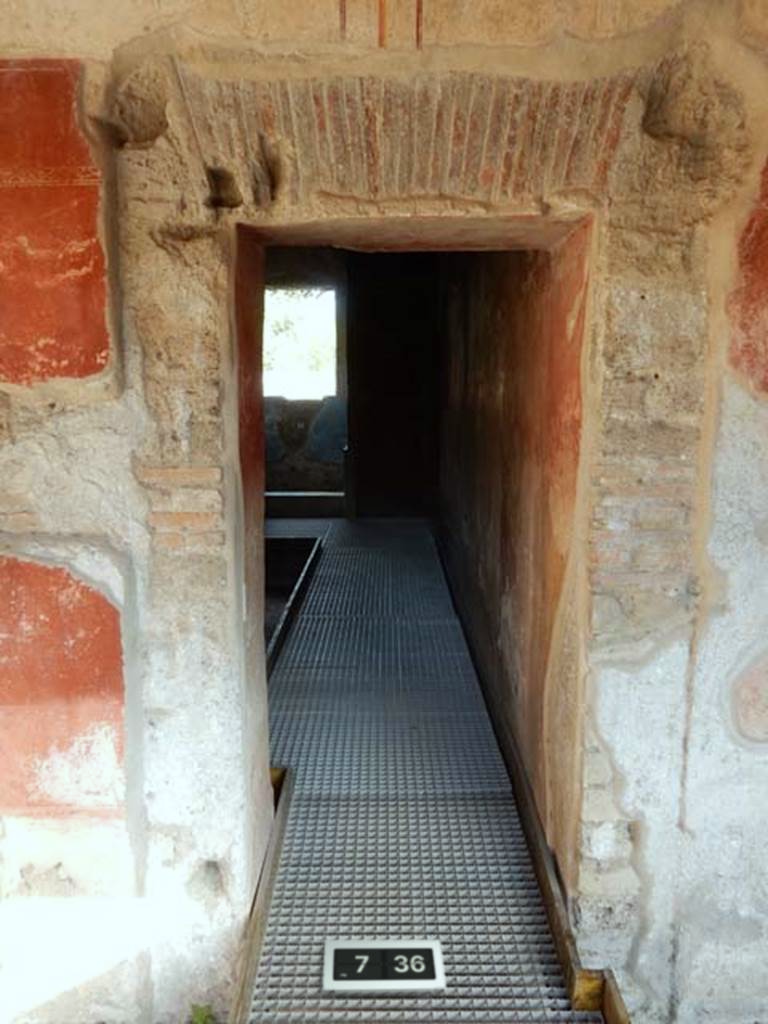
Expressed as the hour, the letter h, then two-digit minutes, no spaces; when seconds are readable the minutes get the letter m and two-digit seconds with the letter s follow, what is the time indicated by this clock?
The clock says 7h36
